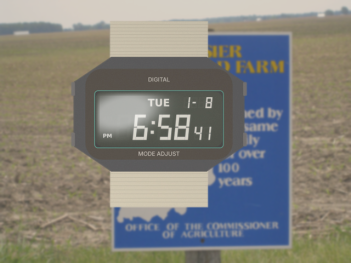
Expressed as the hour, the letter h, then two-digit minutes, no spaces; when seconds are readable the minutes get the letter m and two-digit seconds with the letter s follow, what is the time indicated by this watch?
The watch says 6h58m41s
